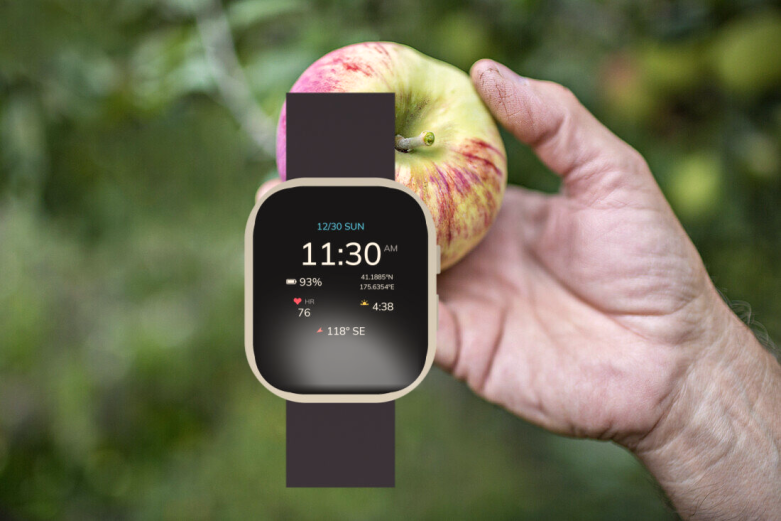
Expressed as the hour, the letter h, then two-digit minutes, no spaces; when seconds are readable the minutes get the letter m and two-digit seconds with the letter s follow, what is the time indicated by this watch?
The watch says 11h30
